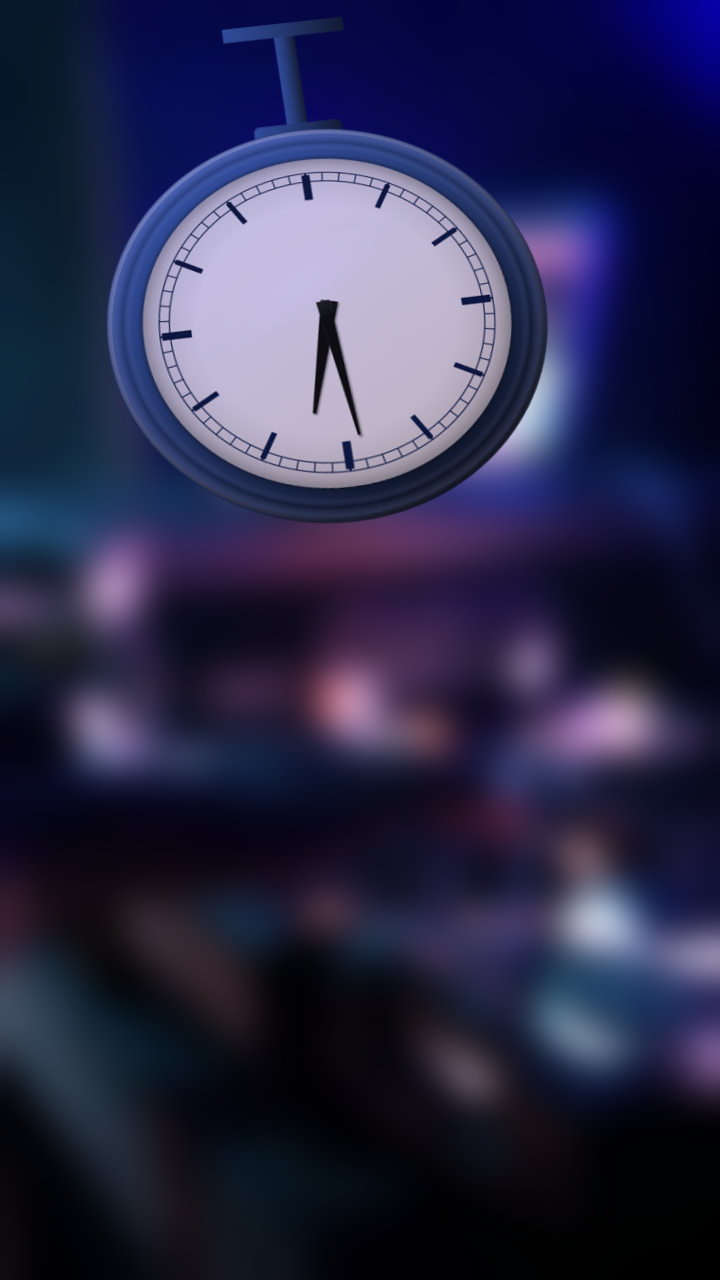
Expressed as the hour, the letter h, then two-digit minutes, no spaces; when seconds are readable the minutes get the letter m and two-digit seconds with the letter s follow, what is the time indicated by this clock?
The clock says 6h29
